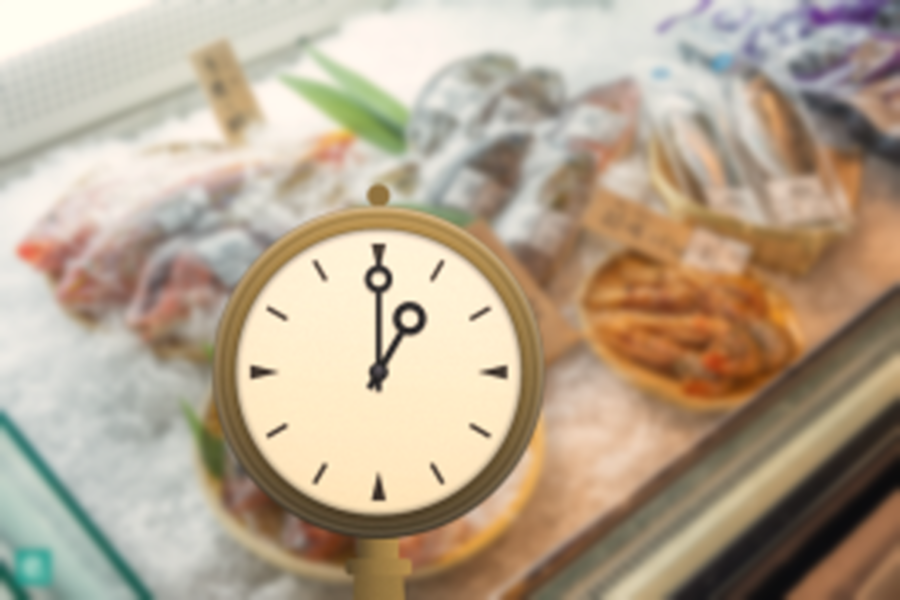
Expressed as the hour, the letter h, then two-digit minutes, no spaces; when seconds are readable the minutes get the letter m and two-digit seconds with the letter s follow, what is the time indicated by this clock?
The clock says 1h00
